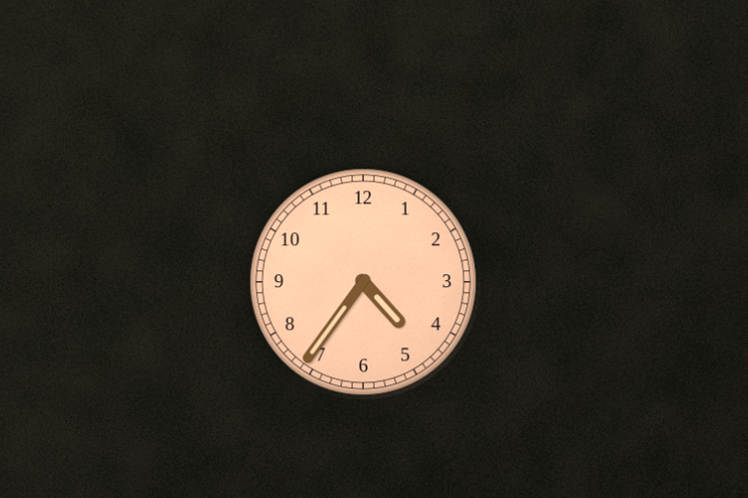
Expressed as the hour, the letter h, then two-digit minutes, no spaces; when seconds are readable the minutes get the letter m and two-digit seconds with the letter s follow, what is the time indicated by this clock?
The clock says 4h36
